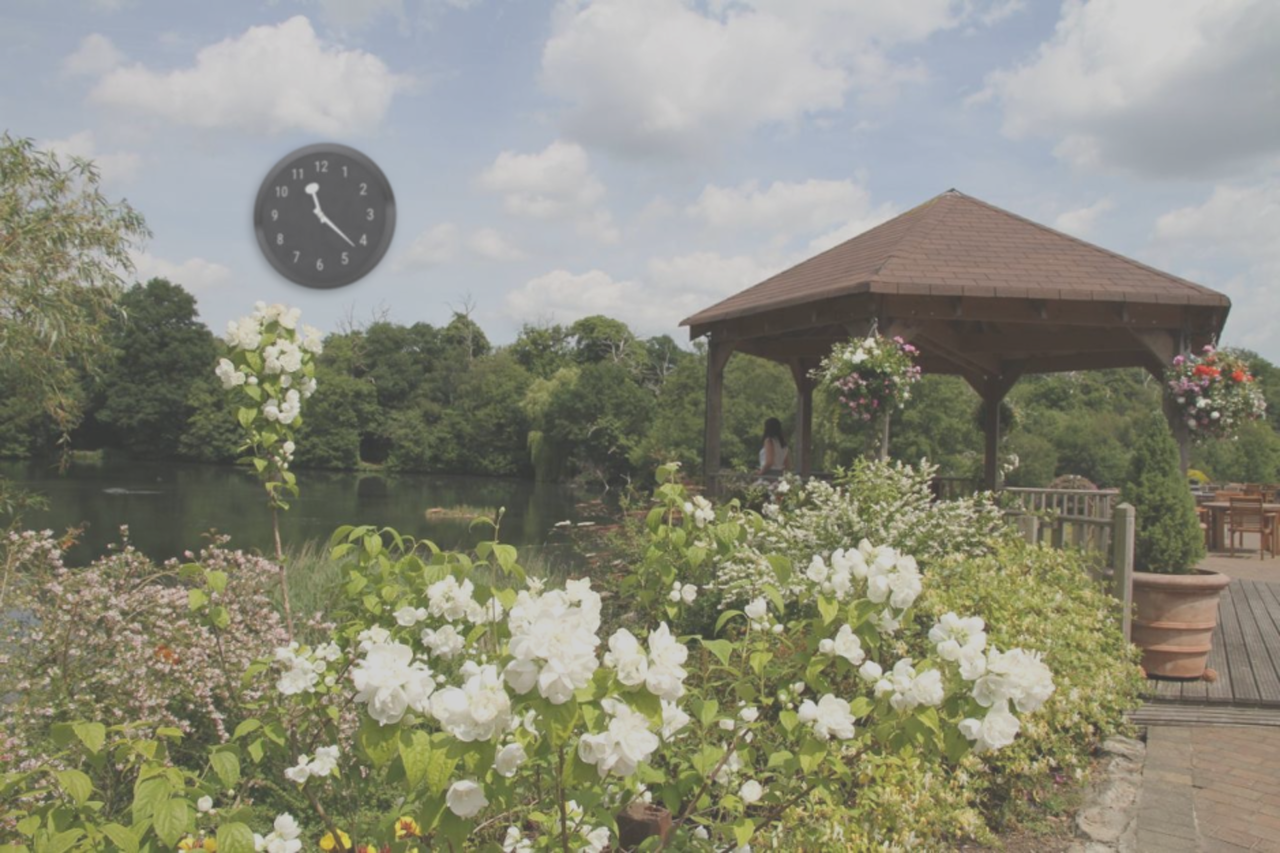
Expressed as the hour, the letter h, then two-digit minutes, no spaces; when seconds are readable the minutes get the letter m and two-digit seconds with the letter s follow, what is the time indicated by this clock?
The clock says 11h22
